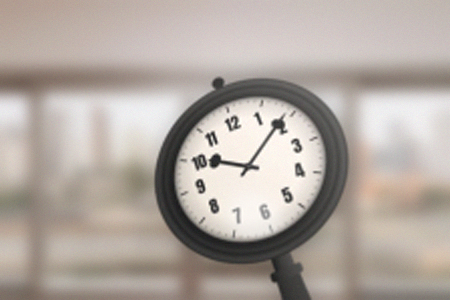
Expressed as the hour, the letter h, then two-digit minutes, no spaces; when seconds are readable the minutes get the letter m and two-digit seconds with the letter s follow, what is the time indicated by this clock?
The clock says 10h09
